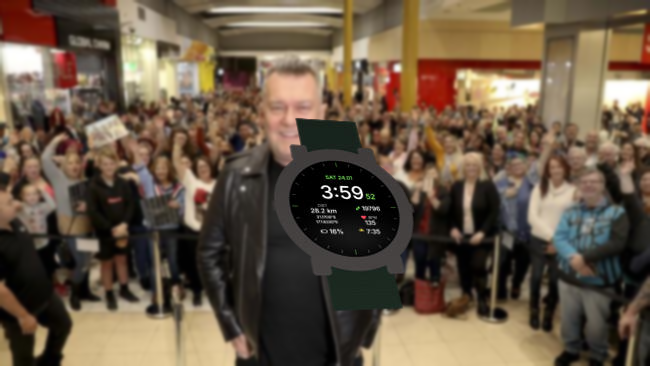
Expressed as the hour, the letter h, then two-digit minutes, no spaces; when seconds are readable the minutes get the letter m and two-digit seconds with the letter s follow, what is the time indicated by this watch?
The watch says 3h59m52s
